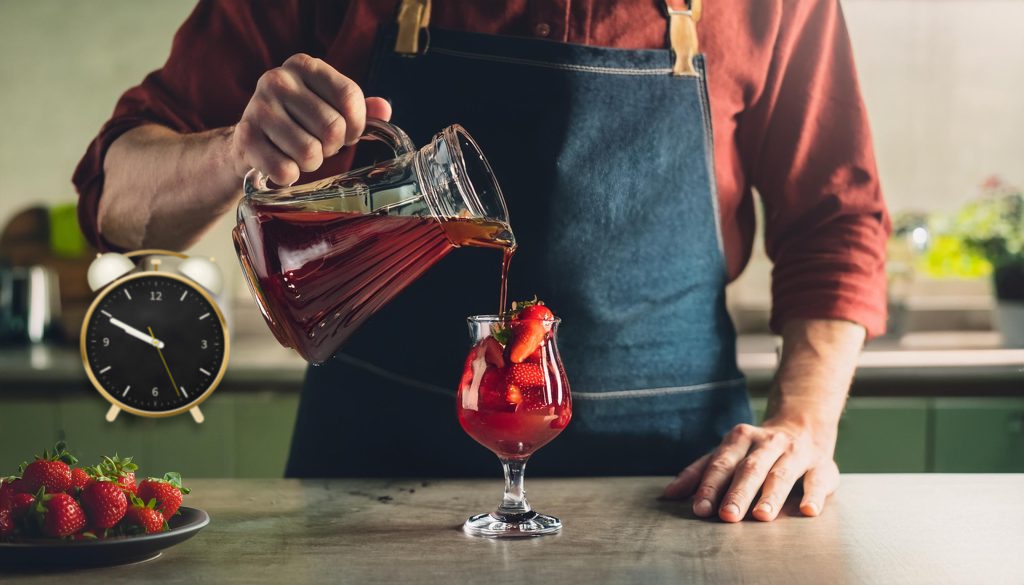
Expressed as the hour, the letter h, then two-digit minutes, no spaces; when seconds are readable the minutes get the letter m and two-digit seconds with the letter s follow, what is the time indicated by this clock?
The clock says 9h49m26s
